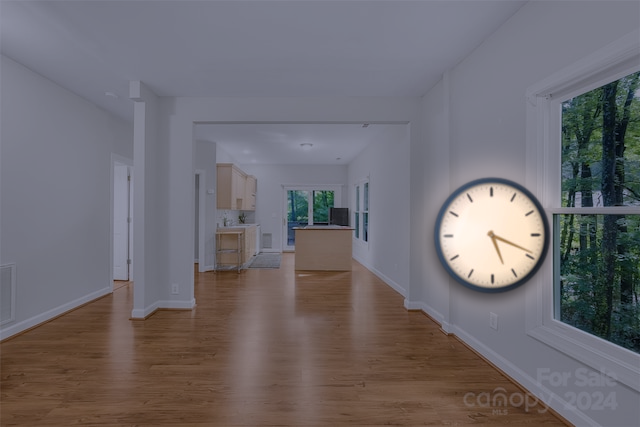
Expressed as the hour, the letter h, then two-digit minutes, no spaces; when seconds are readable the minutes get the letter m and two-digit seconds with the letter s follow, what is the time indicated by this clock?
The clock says 5h19
